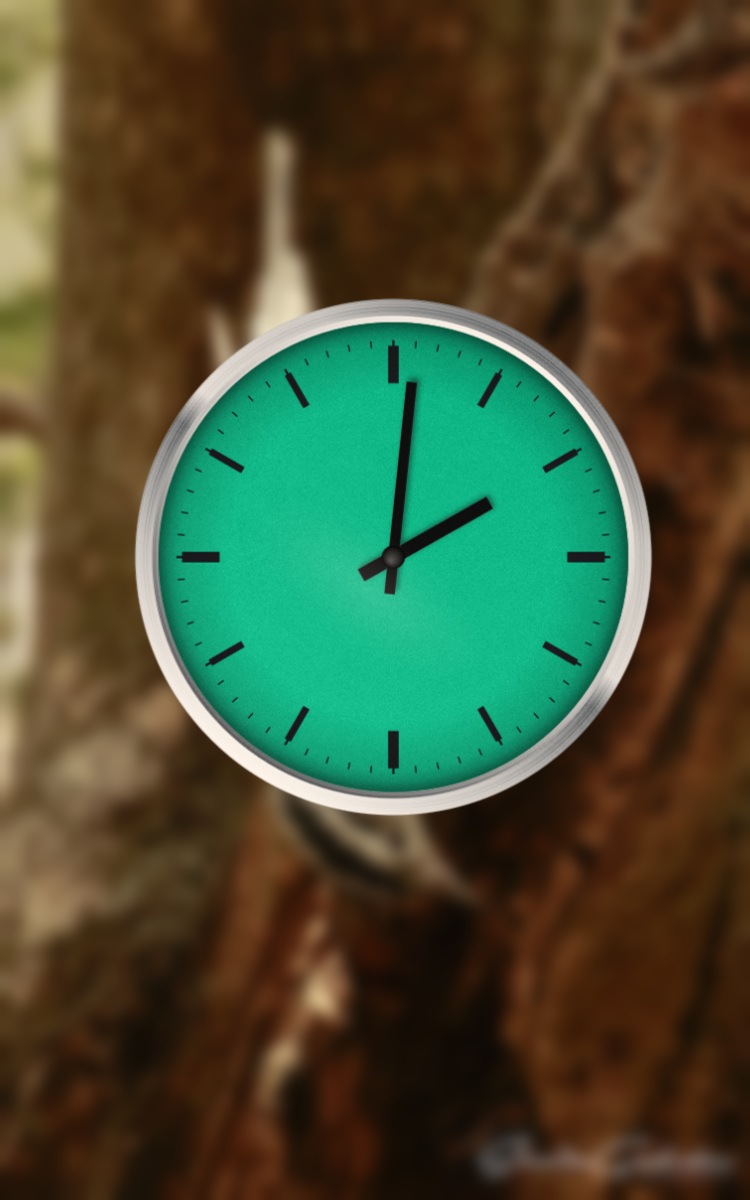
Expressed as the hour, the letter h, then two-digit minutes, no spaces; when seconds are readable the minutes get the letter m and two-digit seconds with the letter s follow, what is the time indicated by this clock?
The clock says 2h01
